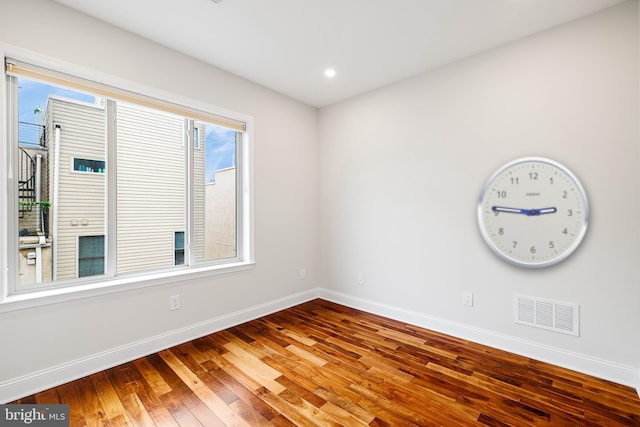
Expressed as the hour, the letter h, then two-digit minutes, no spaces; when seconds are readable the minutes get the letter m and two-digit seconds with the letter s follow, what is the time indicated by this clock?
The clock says 2h46
